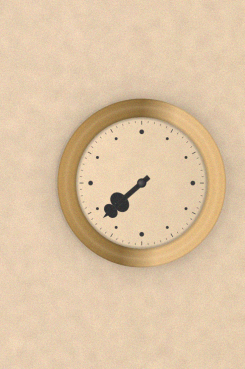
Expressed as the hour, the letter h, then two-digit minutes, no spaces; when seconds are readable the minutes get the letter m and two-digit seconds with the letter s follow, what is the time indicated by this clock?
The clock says 7h38
